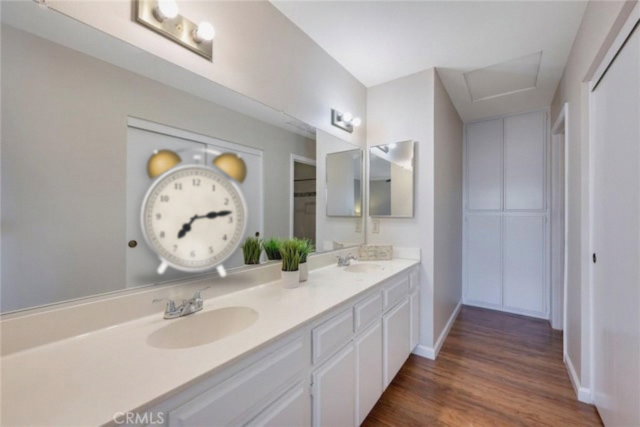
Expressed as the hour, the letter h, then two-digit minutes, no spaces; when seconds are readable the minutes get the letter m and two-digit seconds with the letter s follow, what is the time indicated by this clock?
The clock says 7h13
